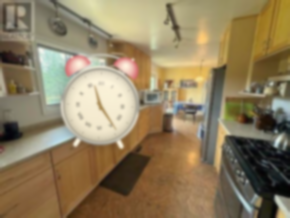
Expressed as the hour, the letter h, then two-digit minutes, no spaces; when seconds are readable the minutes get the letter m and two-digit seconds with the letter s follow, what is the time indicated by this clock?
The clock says 11h24
